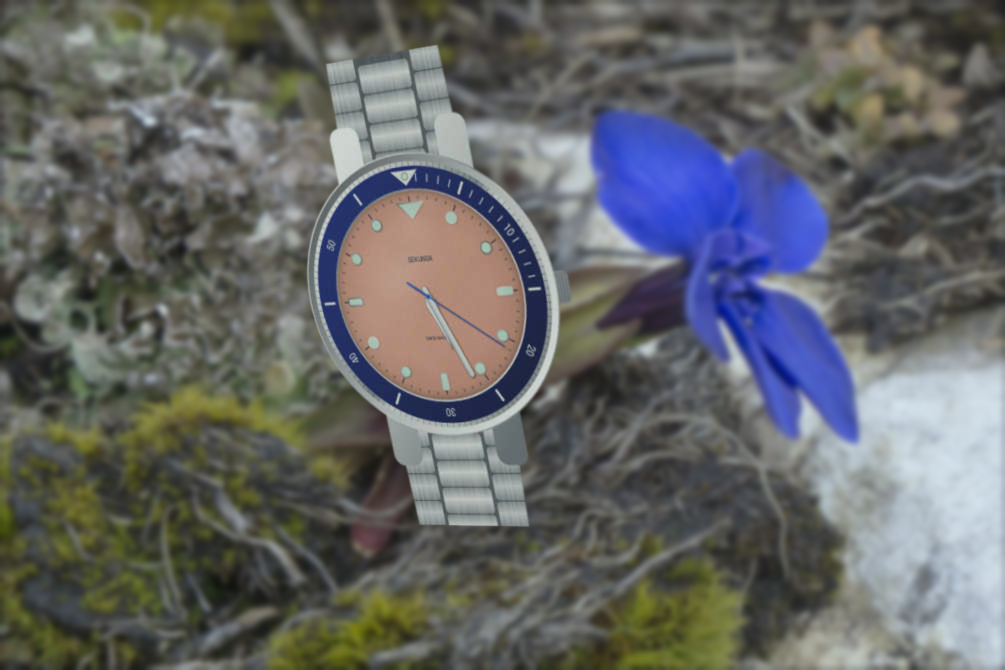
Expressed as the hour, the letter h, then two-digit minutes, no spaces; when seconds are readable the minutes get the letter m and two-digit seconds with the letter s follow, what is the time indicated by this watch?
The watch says 5h26m21s
